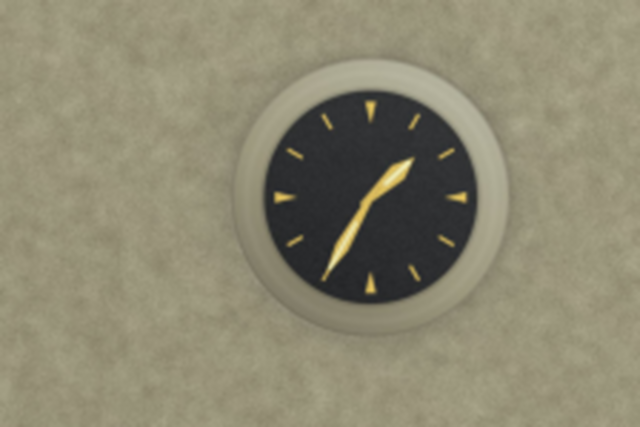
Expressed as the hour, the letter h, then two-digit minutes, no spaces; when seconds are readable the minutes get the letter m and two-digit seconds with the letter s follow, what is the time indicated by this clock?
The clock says 1h35
